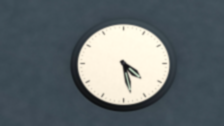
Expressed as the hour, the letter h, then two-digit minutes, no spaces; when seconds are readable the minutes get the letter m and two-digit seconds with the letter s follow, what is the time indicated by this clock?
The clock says 4h28
